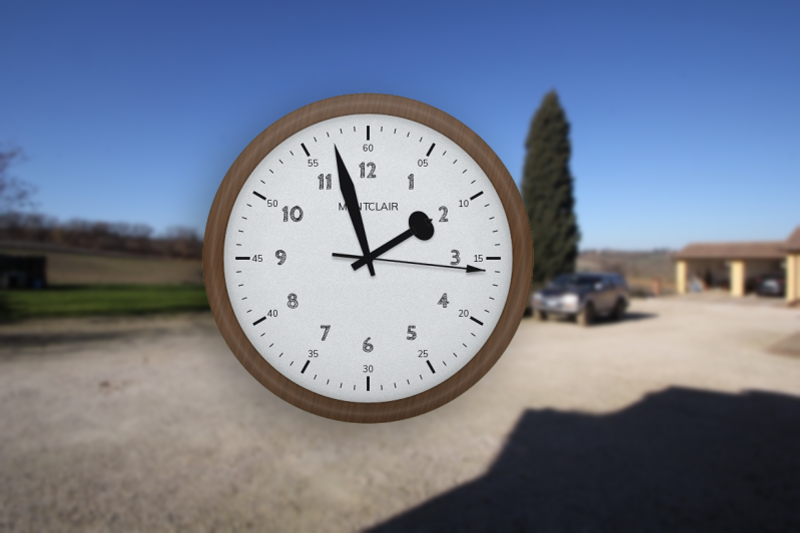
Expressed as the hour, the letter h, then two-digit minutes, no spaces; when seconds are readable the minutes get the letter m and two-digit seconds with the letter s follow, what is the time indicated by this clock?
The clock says 1h57m16s
